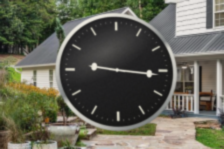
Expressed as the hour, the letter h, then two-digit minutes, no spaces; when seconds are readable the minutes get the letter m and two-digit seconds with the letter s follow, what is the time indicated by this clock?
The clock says 9h16
